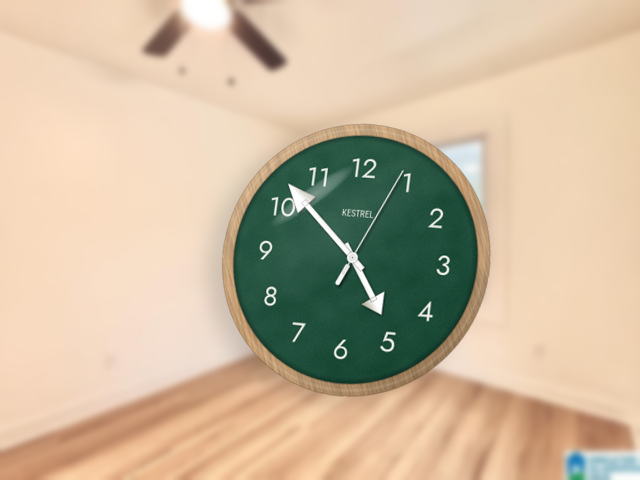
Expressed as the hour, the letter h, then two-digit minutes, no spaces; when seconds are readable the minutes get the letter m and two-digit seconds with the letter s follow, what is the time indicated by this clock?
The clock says 4h52m04s
